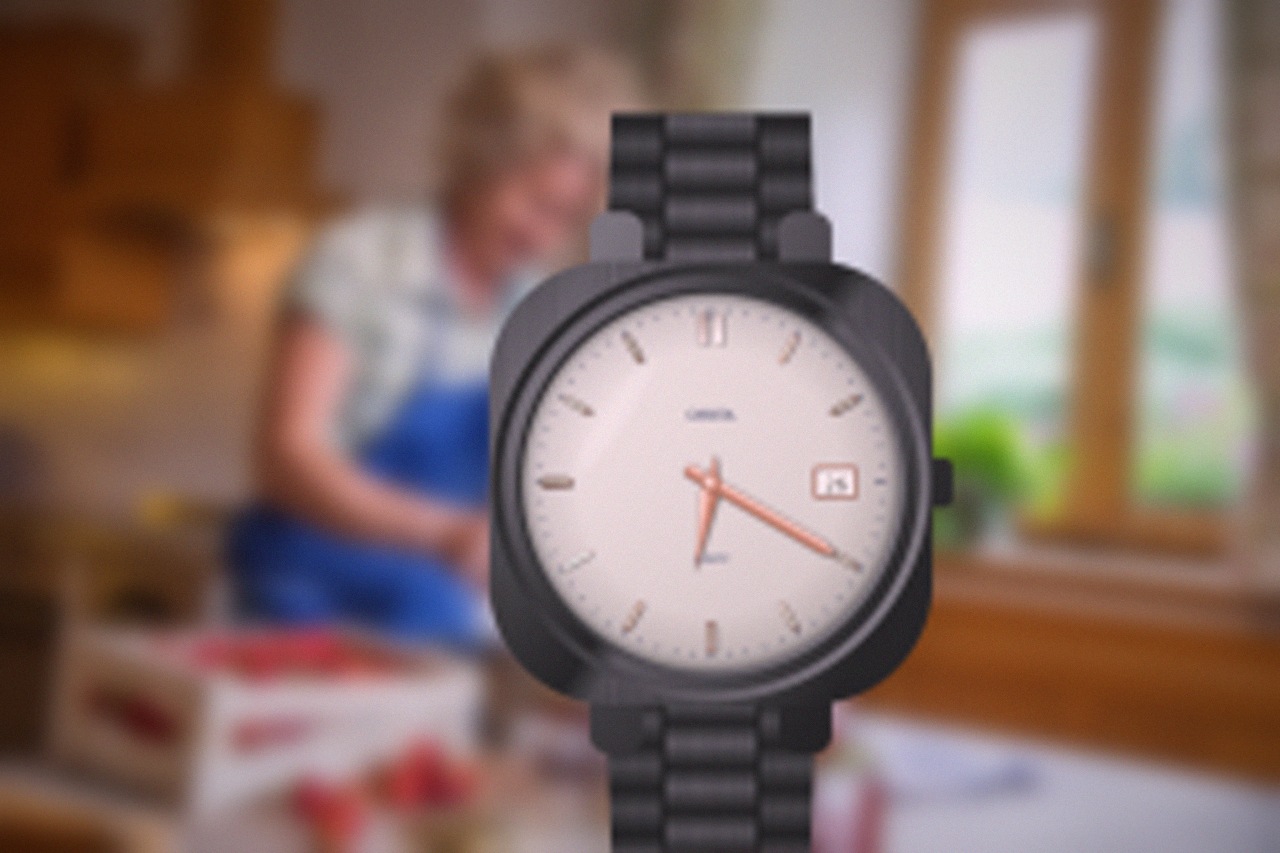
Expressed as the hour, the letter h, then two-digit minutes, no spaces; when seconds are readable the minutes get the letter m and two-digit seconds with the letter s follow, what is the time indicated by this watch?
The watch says 6h20
